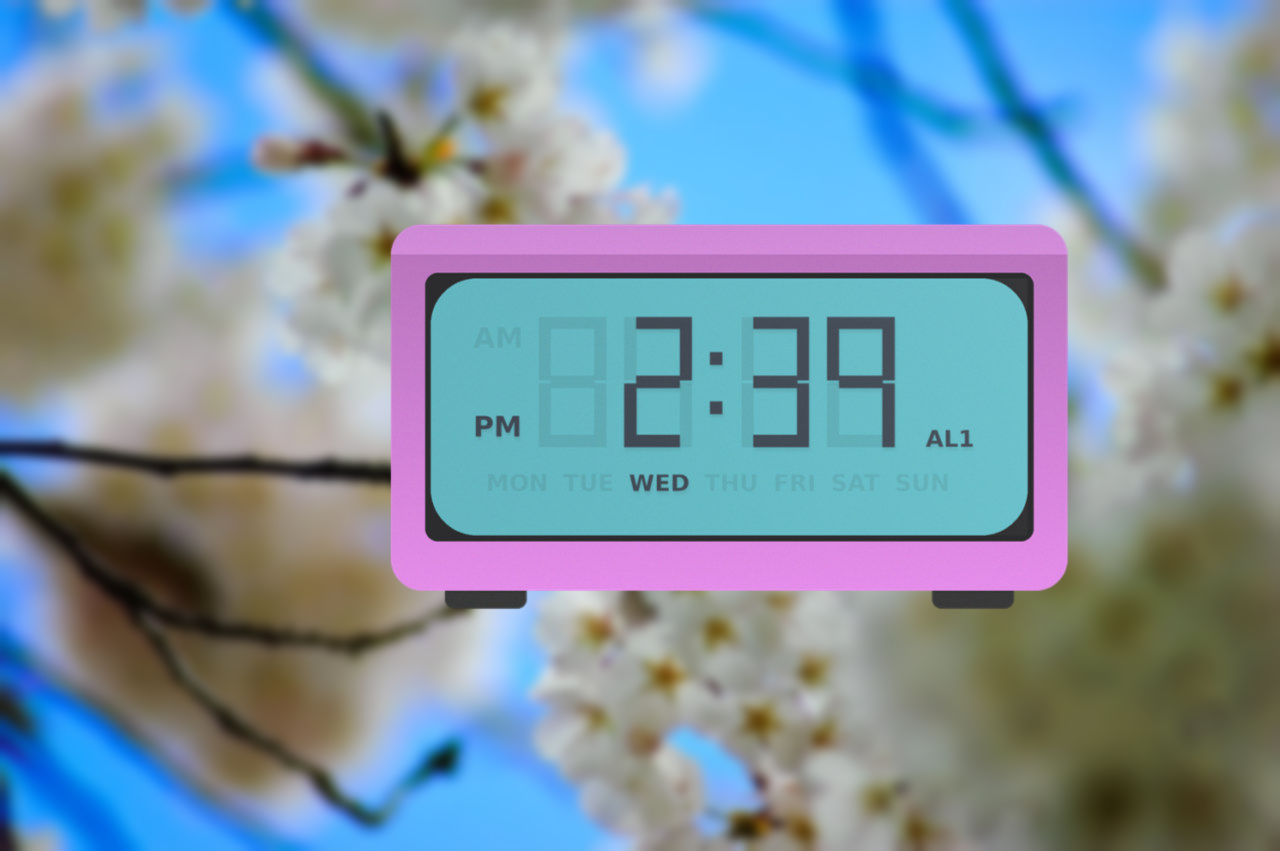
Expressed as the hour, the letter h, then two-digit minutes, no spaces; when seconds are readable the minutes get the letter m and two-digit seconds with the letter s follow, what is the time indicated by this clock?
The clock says 2h39
